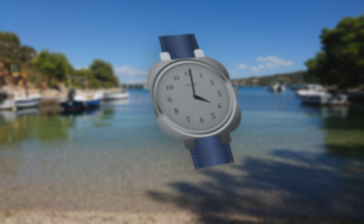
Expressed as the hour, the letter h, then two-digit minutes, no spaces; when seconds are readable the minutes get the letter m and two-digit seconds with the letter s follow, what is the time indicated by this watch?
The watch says 4h01
